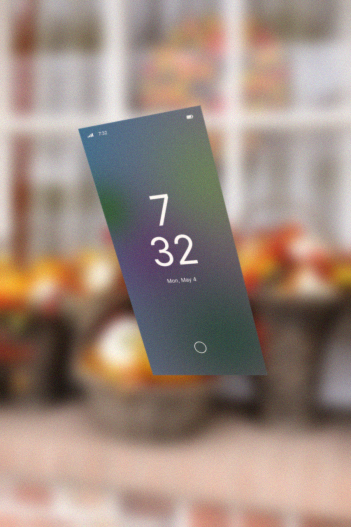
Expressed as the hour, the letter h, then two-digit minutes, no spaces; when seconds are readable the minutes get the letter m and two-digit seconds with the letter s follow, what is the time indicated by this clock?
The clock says 7h32
